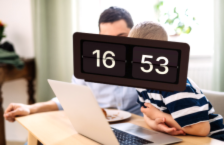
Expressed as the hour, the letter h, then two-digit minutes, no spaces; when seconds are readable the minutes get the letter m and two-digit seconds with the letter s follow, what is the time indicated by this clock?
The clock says 16h53
